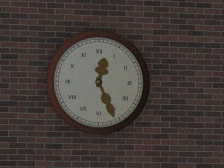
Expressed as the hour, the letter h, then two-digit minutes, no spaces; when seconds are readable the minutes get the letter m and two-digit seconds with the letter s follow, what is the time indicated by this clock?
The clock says 12h26
